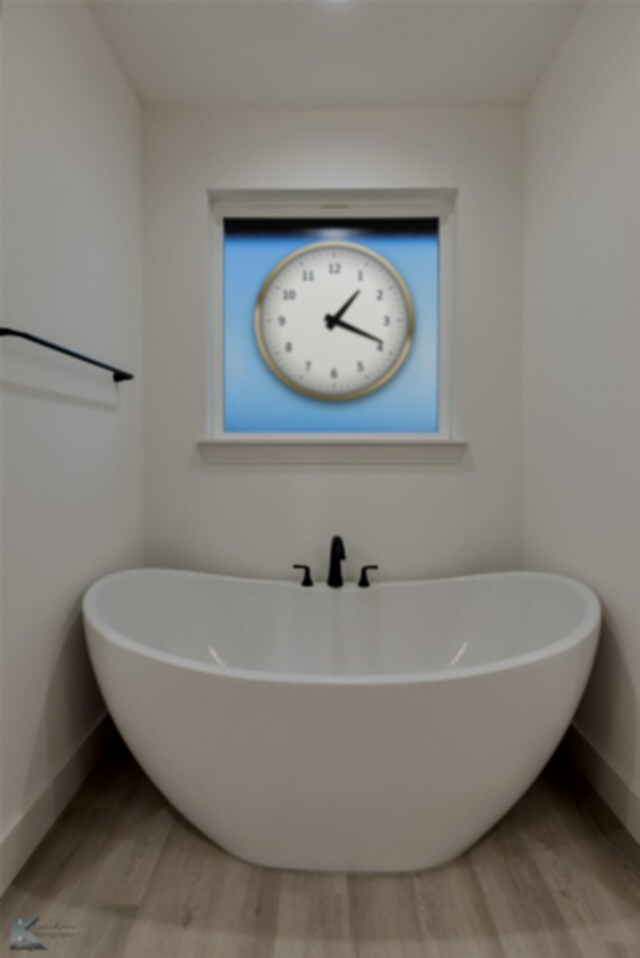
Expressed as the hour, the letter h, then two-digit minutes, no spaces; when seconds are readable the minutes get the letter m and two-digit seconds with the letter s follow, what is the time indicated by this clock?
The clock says 1h19
